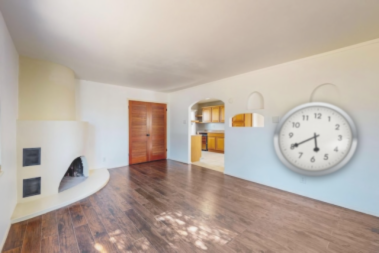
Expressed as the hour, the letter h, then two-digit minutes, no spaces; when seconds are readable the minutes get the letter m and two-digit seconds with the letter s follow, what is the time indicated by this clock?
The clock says 5h40
